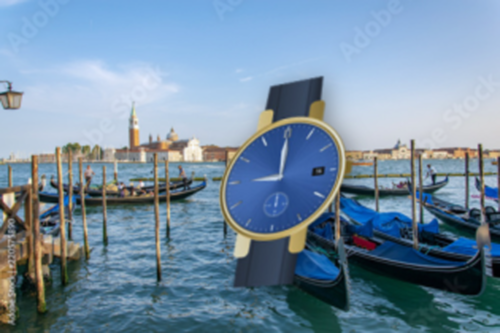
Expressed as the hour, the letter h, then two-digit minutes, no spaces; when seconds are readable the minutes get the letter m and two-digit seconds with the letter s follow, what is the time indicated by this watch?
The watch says 9h00
